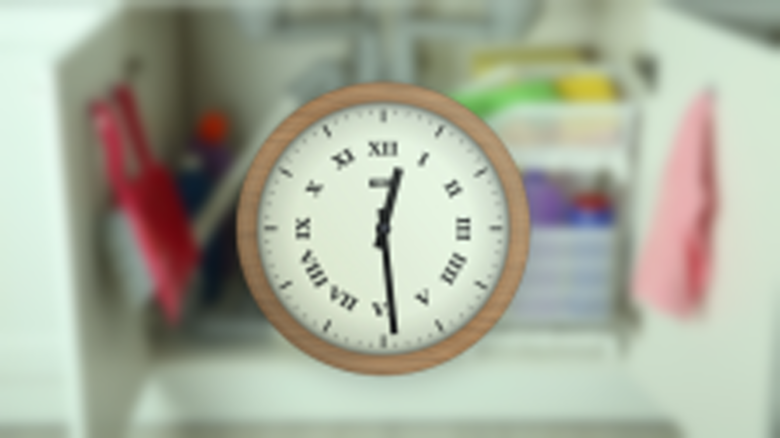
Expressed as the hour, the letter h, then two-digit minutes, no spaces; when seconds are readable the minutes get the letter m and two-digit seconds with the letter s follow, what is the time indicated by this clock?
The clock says 12h29
